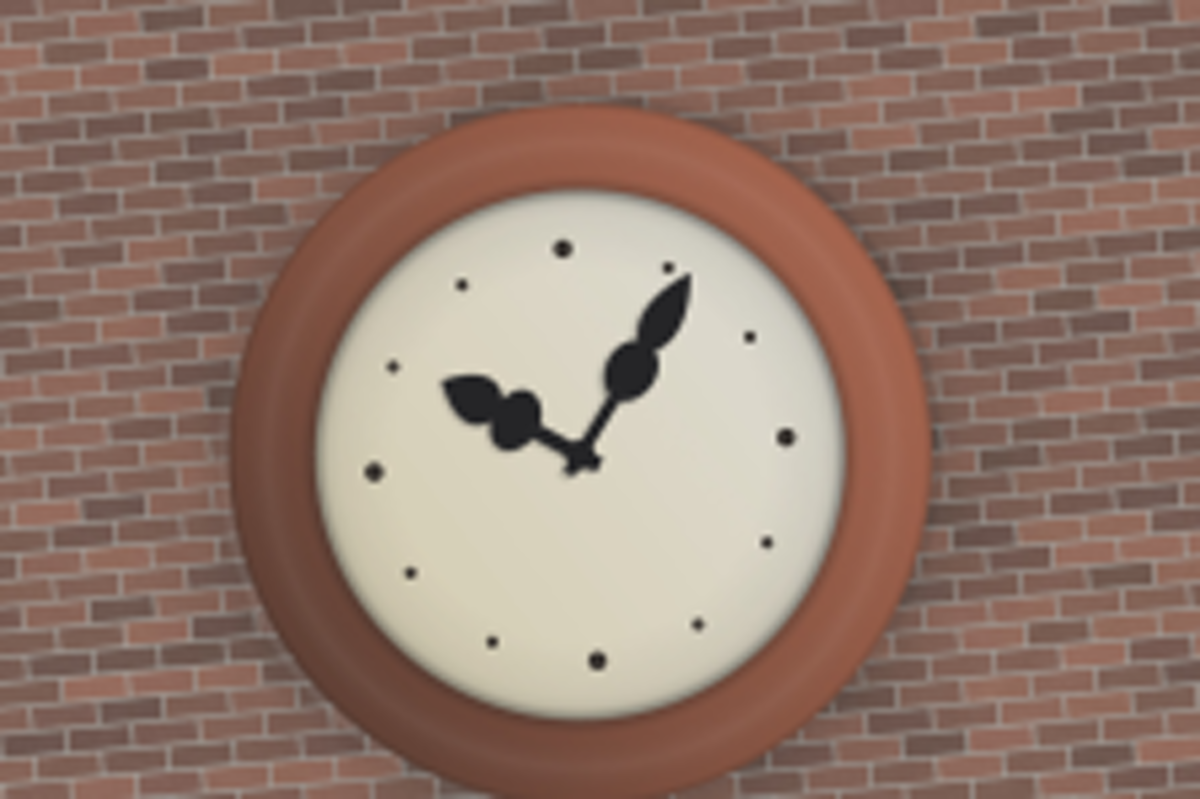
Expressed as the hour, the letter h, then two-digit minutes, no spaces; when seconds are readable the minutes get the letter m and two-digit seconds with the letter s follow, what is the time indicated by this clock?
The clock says 10h06
